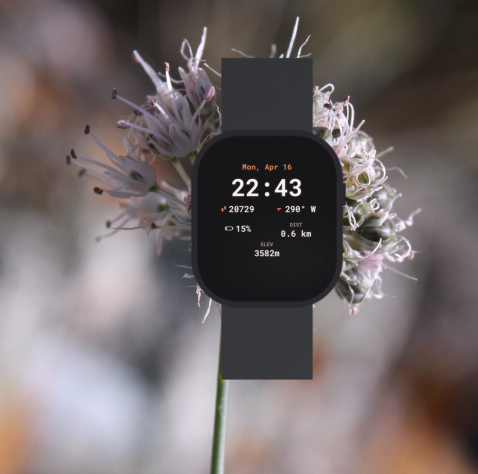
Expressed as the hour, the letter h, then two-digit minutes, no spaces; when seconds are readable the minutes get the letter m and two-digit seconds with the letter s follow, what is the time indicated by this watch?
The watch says 22h43
